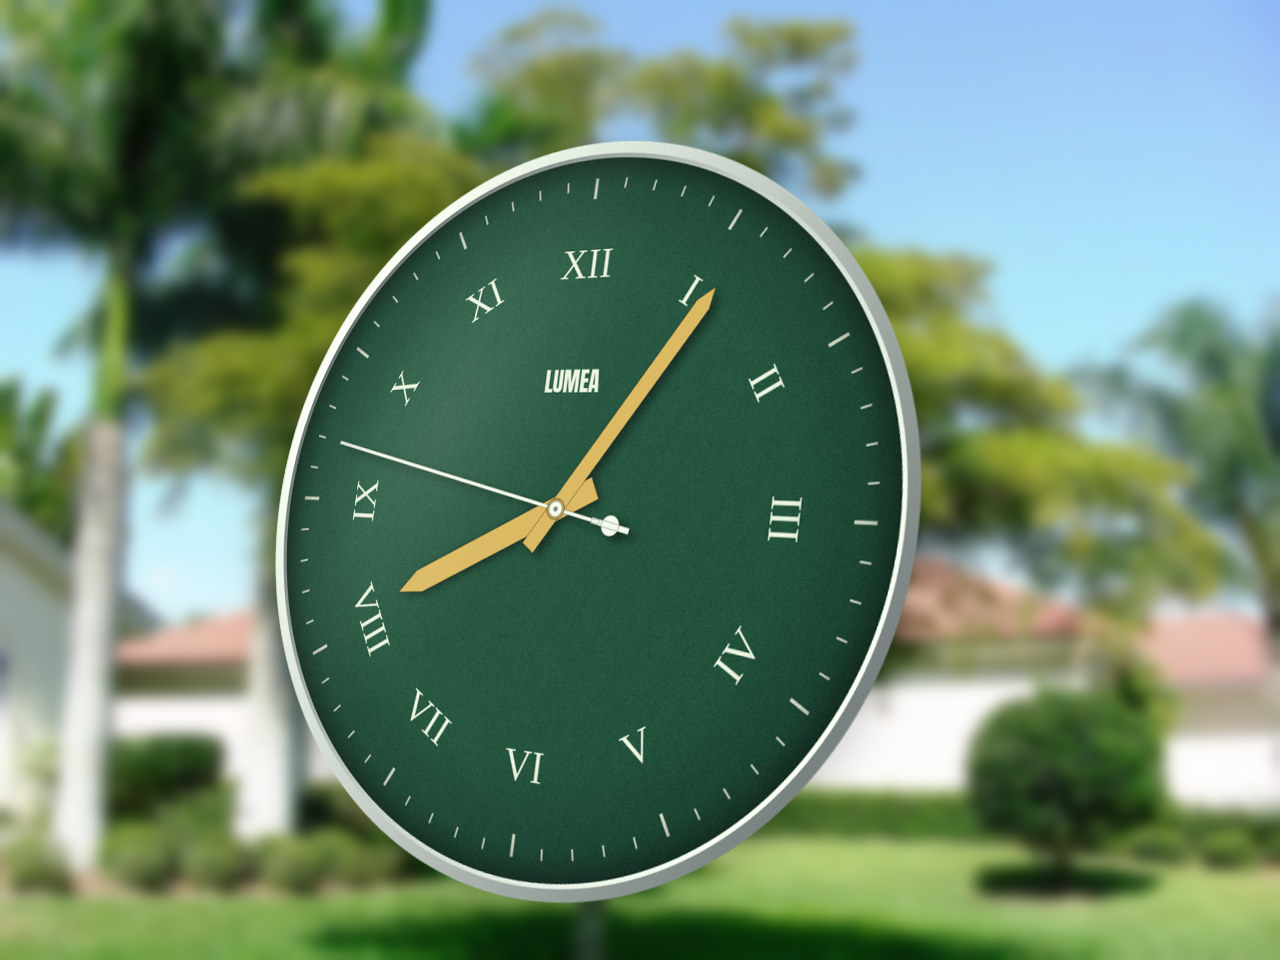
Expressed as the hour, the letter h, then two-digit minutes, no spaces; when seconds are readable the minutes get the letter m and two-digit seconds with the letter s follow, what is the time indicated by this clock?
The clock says 8h05m47s
